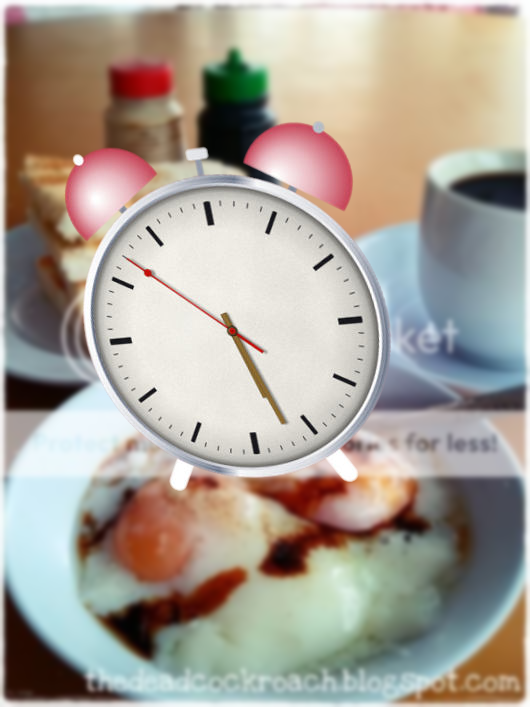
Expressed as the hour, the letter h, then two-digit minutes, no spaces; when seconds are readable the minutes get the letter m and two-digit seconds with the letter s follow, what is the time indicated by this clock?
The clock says 5h26m52s
